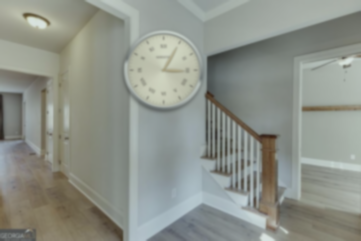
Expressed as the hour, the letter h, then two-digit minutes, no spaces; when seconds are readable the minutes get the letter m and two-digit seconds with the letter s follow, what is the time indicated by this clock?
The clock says 3h05
